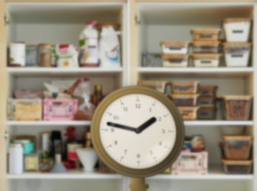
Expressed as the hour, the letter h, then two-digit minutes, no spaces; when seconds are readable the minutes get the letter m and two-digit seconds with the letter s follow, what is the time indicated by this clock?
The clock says 1h47
